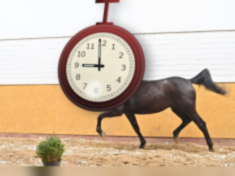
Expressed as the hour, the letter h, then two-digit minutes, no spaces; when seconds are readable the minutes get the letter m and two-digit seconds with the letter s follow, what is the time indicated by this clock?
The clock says 8h59
